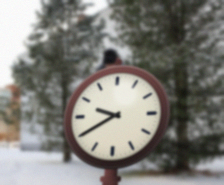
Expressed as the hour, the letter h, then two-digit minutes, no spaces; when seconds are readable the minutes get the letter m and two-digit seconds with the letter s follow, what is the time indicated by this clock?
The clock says 9h40
